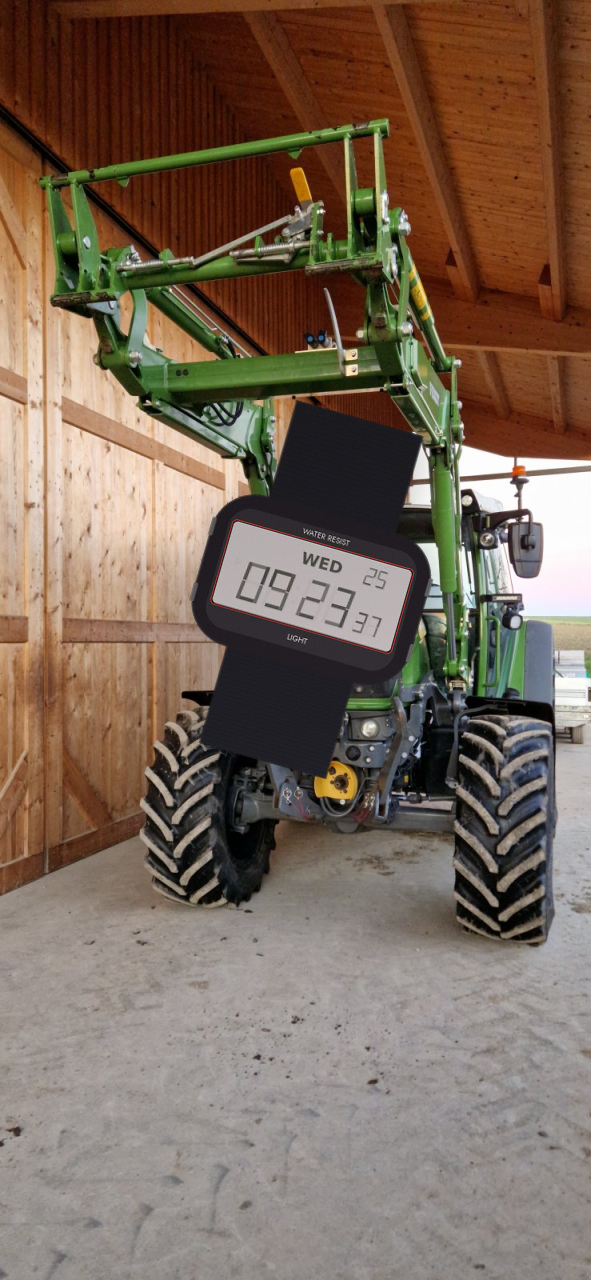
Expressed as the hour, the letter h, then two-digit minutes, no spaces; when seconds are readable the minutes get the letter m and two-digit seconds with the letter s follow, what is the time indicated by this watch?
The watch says 9h23m37s
